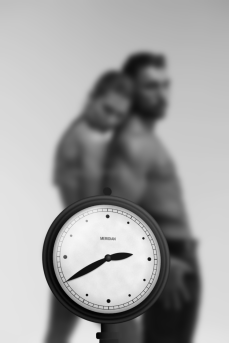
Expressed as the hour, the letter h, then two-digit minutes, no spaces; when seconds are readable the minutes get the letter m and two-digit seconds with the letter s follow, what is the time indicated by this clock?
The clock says 2h40
